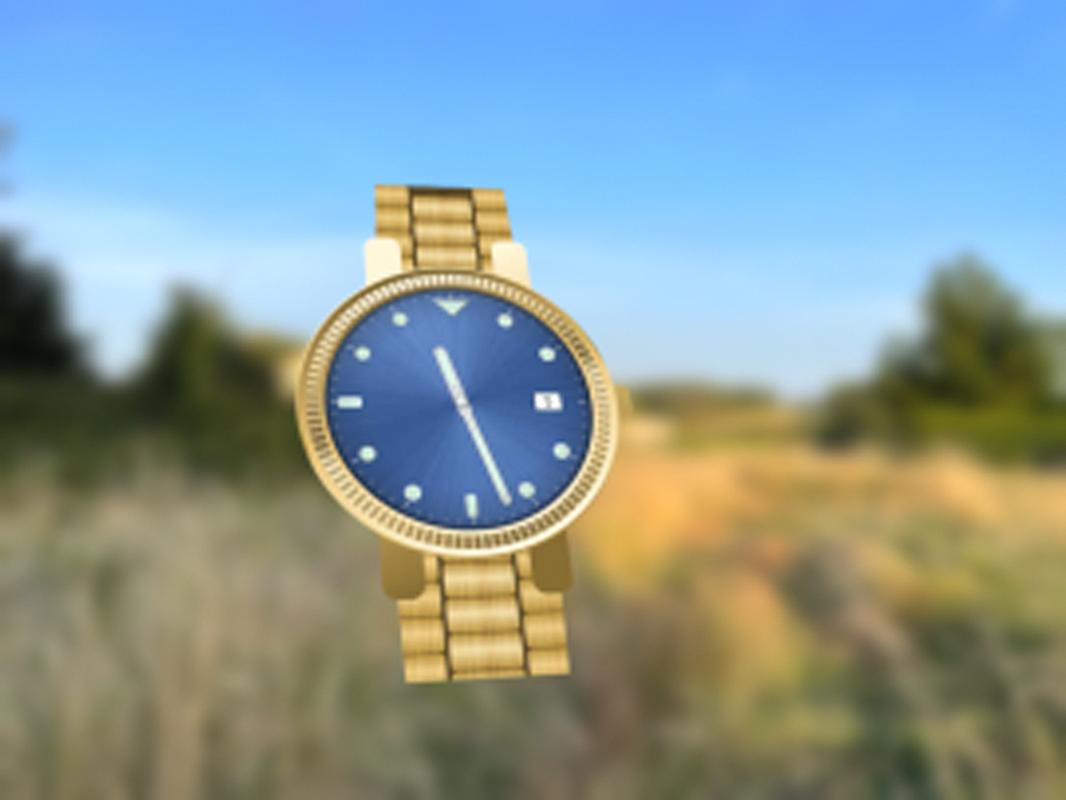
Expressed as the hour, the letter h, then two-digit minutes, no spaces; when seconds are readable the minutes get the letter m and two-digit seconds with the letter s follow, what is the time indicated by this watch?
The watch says 11h27
